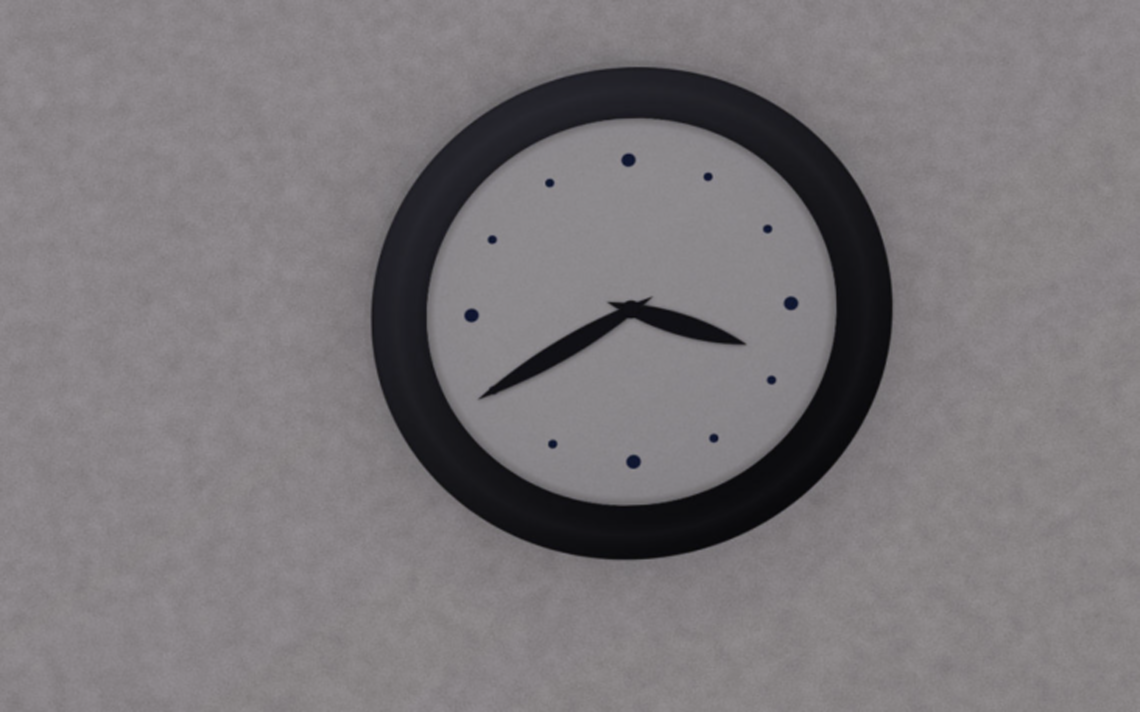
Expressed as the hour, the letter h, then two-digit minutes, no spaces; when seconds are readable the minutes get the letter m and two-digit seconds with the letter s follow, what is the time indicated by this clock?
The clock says 3h40
